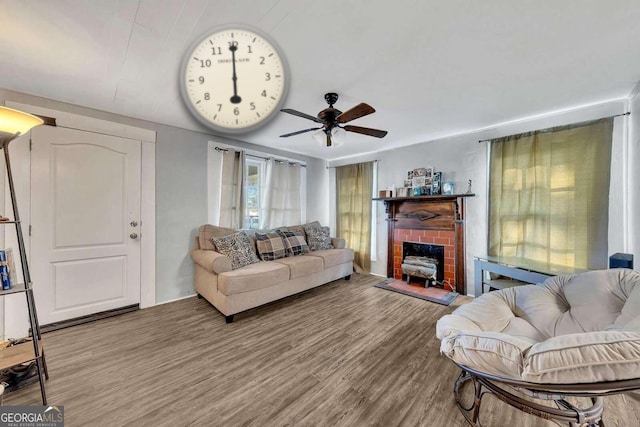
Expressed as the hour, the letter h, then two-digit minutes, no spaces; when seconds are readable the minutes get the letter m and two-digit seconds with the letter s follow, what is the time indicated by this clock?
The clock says 6h00
